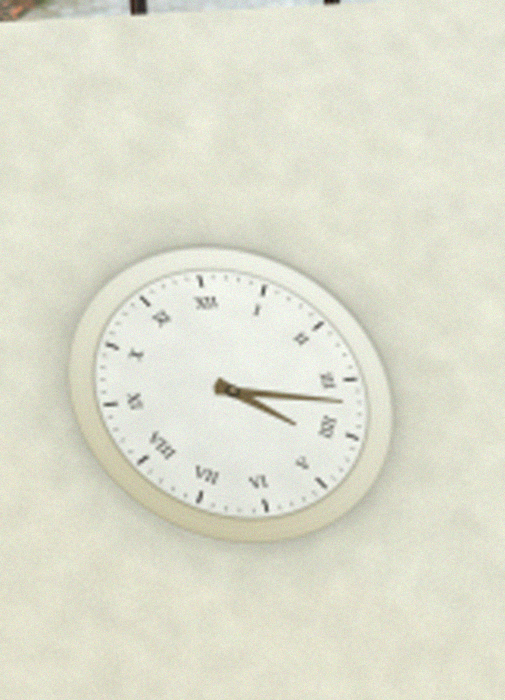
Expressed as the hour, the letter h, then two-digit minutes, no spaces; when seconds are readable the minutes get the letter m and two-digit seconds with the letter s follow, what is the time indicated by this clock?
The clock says 4h17
